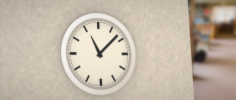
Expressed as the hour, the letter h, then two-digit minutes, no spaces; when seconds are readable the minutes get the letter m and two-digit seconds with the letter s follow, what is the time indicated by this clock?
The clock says 11h08
